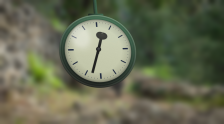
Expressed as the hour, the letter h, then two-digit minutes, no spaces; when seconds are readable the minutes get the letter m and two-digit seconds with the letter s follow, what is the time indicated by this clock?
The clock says 12h33
